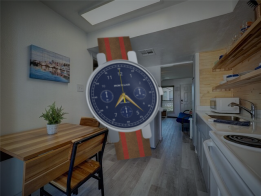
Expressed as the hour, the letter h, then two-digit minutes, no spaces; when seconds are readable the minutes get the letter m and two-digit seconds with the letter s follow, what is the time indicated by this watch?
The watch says 7h23
